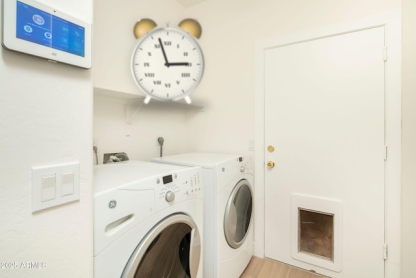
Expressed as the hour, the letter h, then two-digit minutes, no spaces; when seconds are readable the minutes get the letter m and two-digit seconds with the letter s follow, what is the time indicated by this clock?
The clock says 2h57
